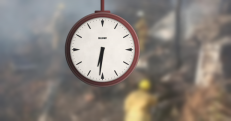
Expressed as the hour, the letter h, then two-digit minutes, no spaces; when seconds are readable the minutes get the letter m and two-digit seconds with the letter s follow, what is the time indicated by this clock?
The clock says 6h31
